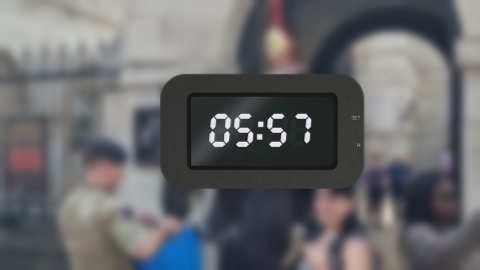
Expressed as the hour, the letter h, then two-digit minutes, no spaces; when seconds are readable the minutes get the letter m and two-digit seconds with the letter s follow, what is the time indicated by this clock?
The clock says 5h57
